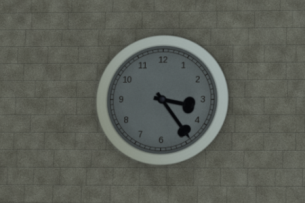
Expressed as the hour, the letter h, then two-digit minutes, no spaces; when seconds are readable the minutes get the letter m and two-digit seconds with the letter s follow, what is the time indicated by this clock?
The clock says 3h24
